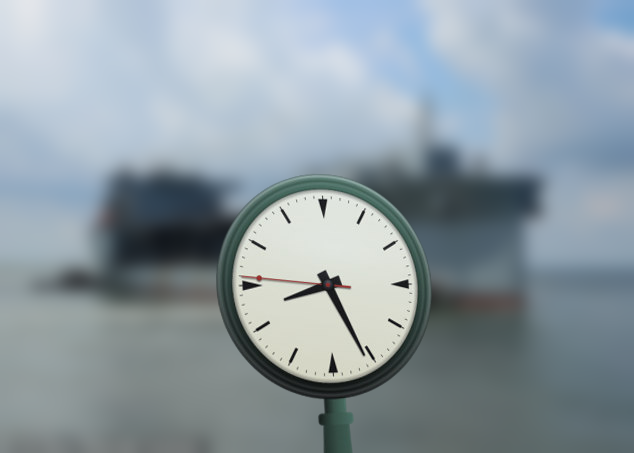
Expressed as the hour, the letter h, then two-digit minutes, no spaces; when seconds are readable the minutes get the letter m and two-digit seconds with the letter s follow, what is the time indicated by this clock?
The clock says 8h25m46s
